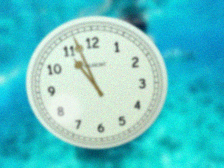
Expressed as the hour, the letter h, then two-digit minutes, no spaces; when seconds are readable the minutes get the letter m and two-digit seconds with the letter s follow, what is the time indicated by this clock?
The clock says 10h57
